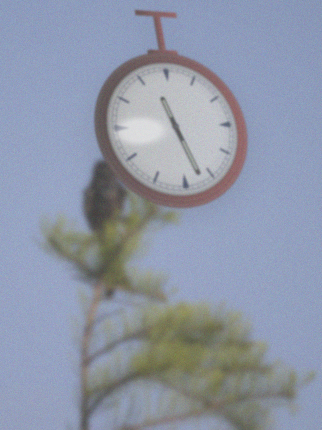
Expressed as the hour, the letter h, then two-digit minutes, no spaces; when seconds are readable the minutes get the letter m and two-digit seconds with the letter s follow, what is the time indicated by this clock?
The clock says 11h27
